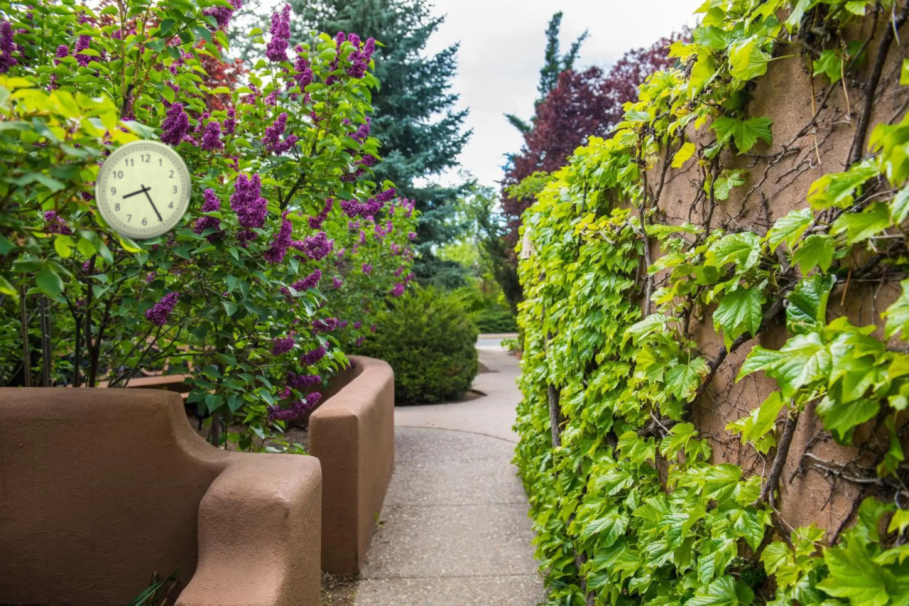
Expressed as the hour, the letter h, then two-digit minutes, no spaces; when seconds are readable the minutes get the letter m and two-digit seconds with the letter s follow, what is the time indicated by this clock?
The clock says 8h25
